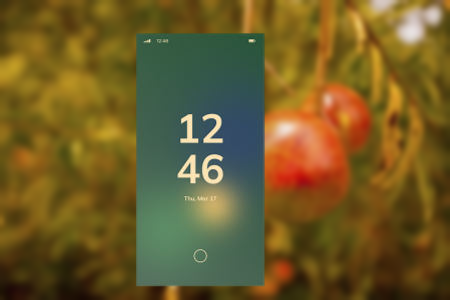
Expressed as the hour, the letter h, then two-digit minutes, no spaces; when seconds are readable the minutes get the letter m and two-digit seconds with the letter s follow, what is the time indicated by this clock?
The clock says 12h46
